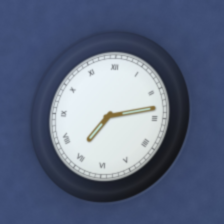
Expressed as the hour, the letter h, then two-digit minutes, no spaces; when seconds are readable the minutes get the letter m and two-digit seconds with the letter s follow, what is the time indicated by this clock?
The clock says 7h13
